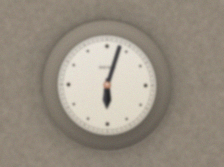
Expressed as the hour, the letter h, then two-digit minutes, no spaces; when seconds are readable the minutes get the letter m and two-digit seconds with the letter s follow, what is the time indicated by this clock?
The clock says 6h03
